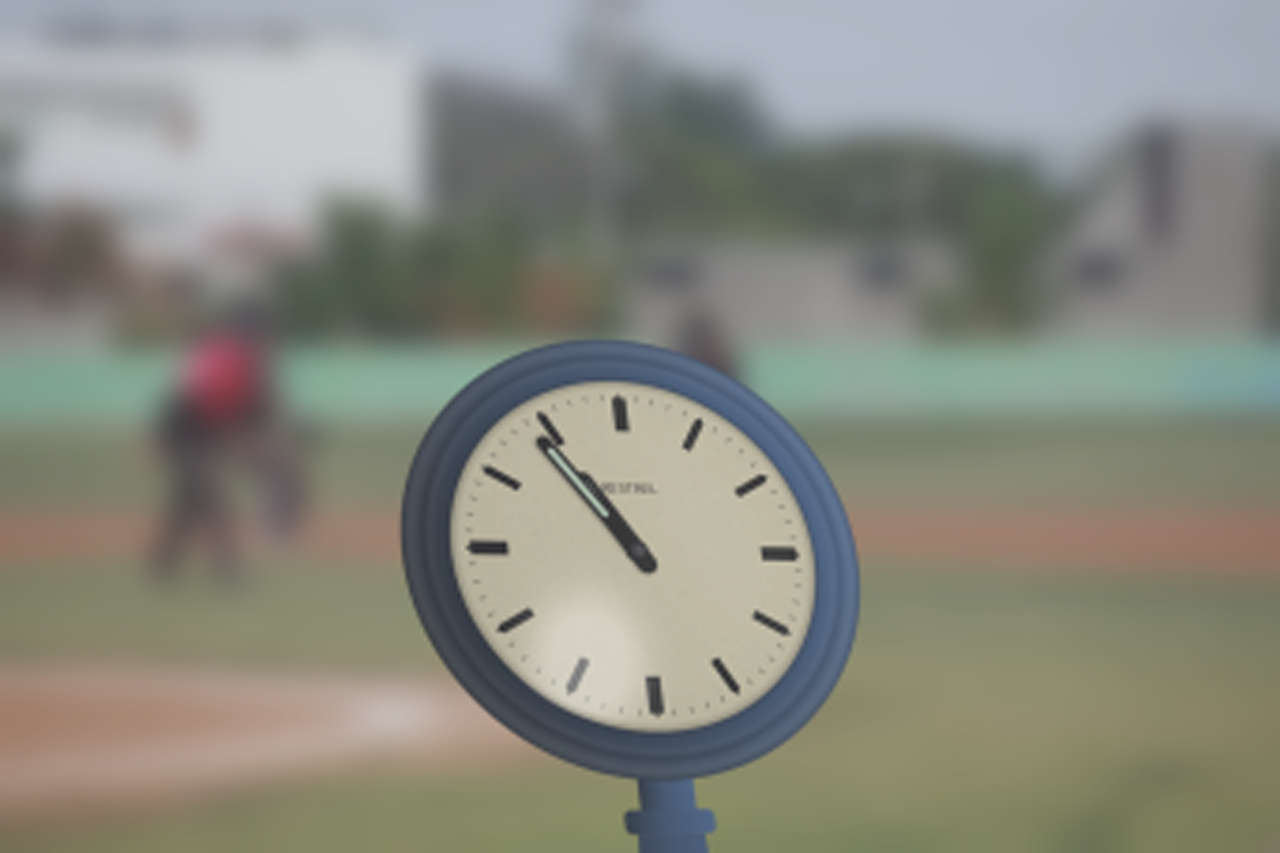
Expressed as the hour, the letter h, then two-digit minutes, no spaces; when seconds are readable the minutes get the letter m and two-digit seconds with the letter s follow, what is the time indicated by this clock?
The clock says 10h54
